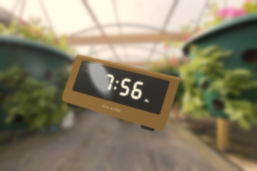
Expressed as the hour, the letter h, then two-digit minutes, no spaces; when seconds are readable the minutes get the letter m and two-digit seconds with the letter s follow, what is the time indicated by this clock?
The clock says 7h56
